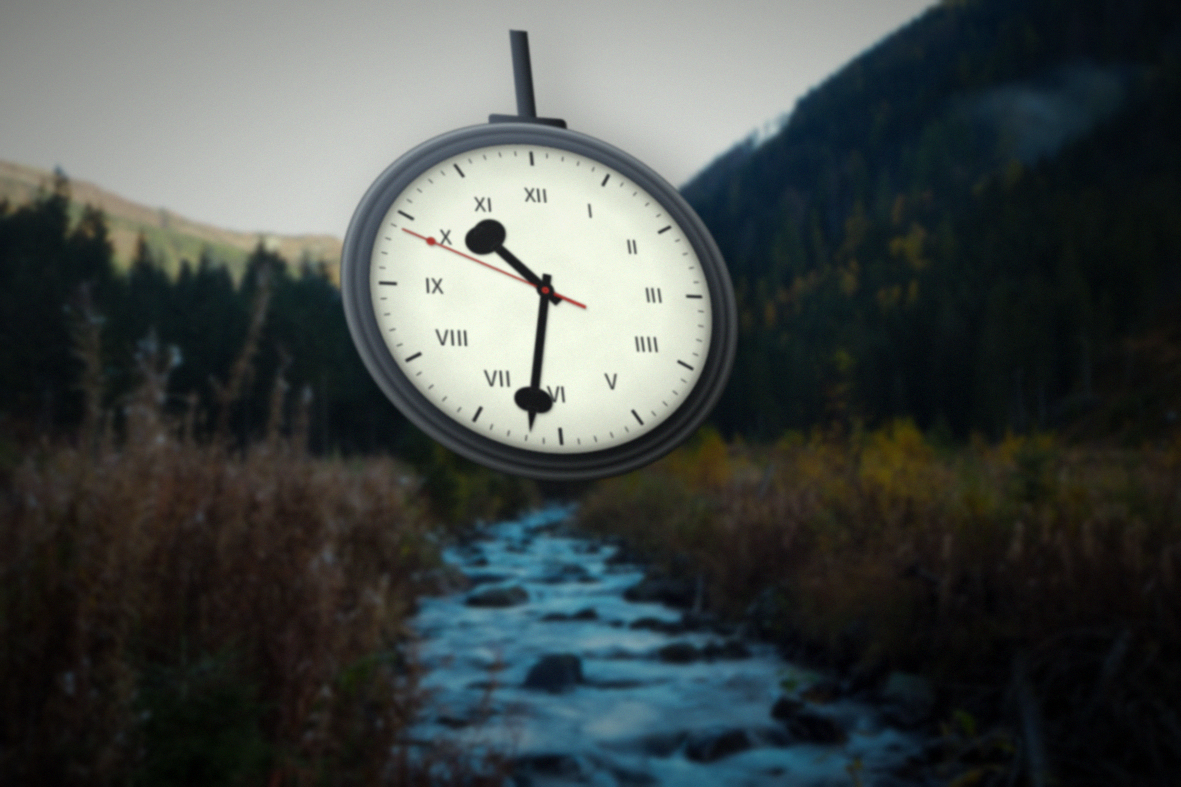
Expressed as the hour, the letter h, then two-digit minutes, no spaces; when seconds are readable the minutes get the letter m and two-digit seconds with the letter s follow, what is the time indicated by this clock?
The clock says 10h31m49s
